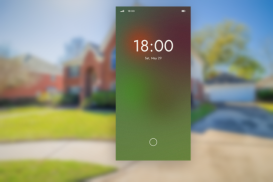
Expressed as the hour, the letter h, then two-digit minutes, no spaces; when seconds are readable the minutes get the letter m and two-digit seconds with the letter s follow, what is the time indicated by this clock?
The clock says 18h00
